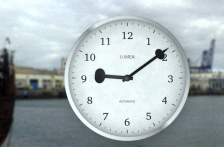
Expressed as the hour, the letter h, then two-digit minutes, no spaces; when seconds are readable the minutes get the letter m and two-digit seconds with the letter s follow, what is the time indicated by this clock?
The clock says 9h09
